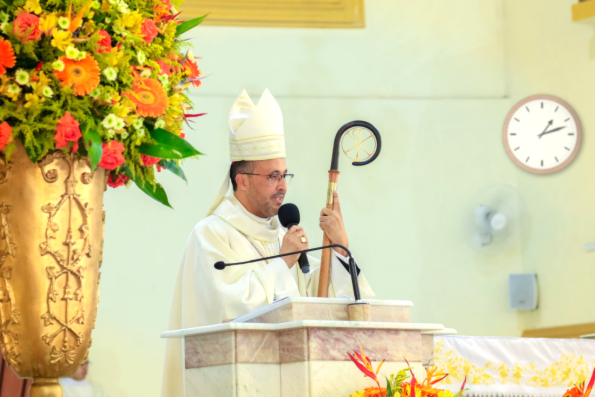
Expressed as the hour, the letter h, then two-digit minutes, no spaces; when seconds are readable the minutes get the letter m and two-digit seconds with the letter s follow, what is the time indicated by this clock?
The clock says 1h12
